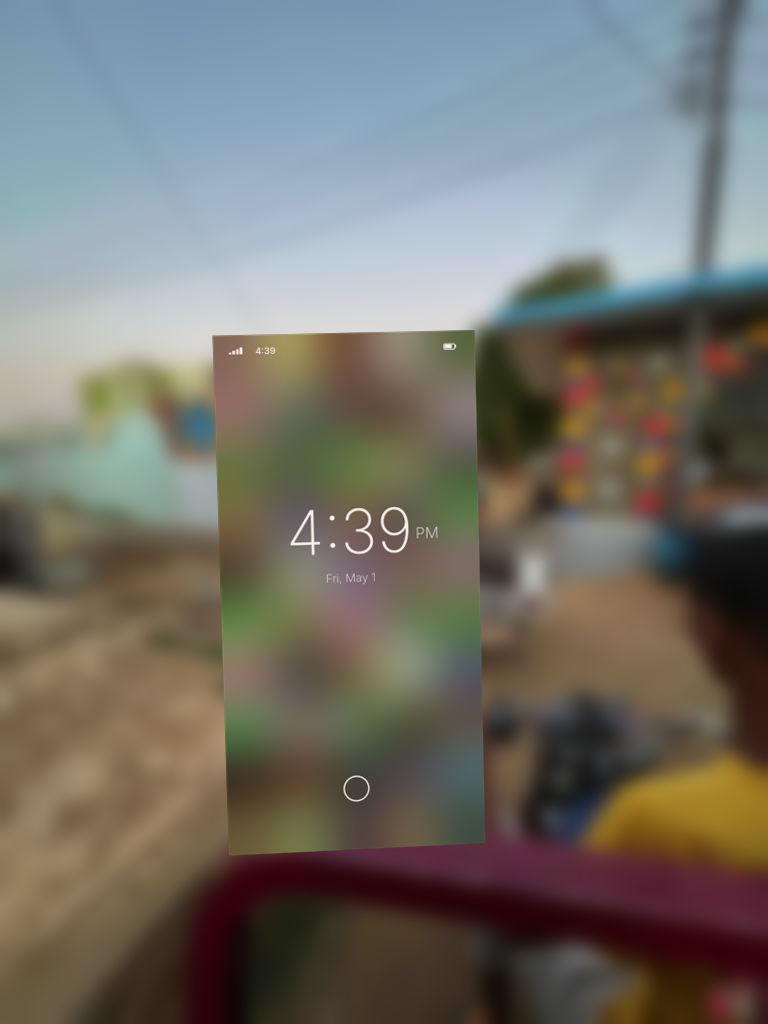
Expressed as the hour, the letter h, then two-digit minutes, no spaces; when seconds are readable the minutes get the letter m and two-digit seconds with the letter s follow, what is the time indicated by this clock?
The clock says 4h39
